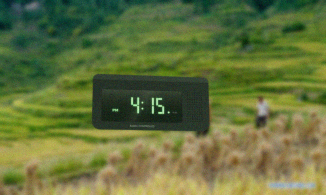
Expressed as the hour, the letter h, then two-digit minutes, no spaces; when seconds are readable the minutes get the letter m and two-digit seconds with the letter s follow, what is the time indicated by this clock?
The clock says 4h15
